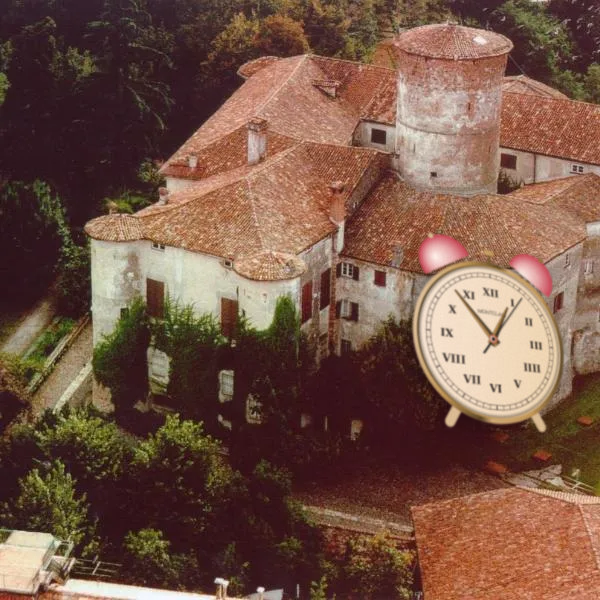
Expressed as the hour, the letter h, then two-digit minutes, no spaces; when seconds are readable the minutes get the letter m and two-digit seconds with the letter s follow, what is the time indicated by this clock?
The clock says 12h53m06s
